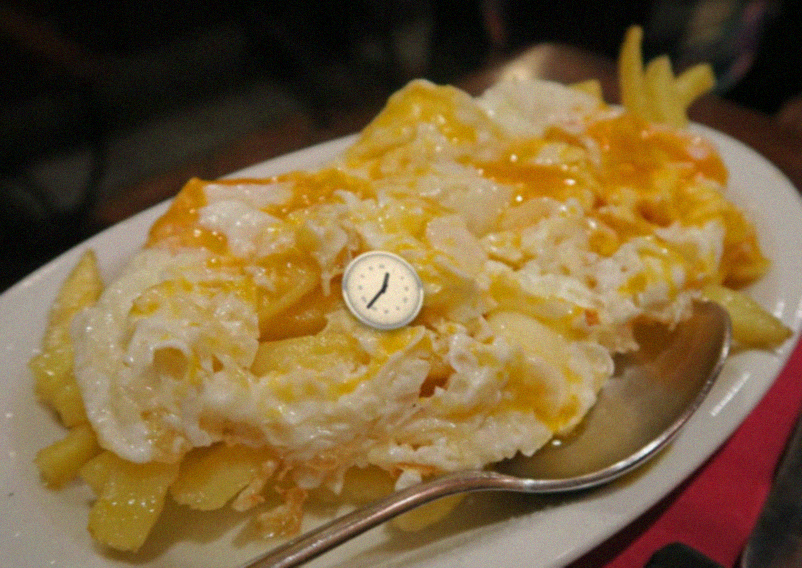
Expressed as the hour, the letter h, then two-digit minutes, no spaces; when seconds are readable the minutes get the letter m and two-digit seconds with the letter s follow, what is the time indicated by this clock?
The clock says 12h37
